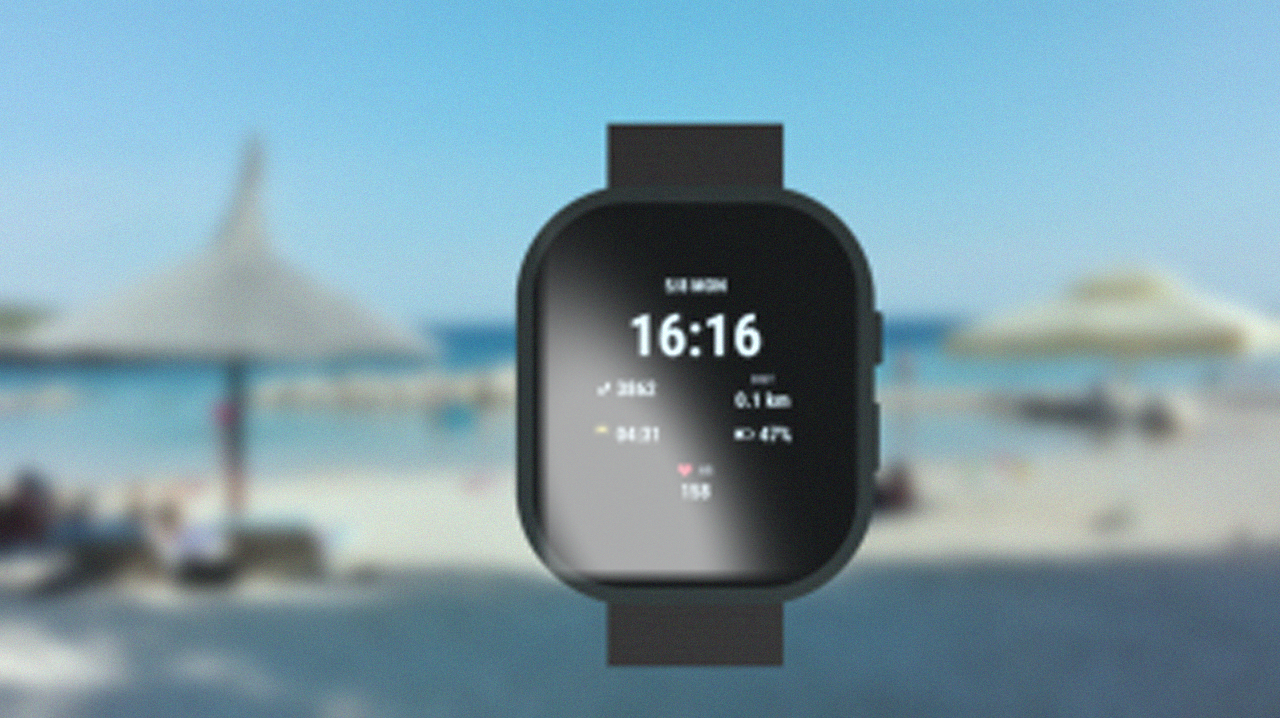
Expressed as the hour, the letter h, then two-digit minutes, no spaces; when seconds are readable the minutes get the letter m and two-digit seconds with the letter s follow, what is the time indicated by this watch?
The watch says 16h16
